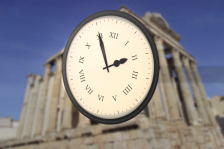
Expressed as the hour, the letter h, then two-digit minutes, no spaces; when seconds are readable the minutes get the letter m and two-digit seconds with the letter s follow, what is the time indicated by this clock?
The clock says 1h55
